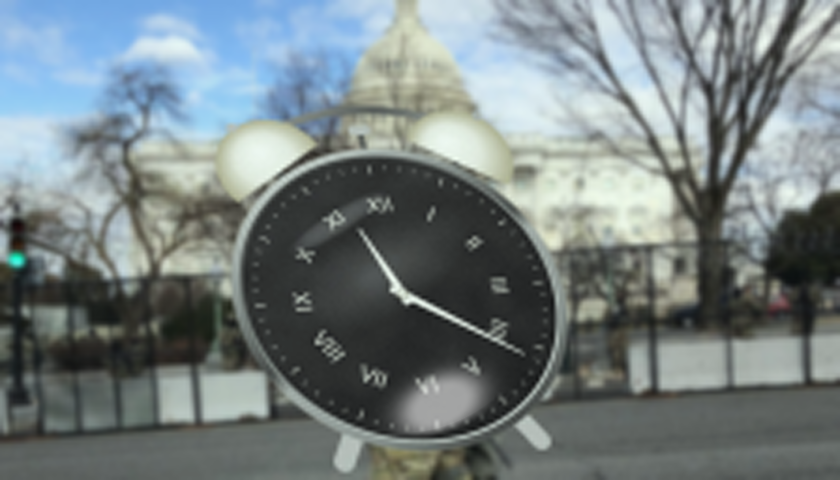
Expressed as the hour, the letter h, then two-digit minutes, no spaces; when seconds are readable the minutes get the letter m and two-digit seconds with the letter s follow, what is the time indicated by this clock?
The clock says 11h21
